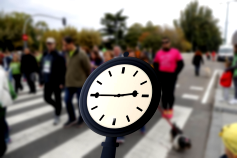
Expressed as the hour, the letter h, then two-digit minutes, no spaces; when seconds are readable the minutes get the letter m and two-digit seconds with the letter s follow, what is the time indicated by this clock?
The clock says 2h45
